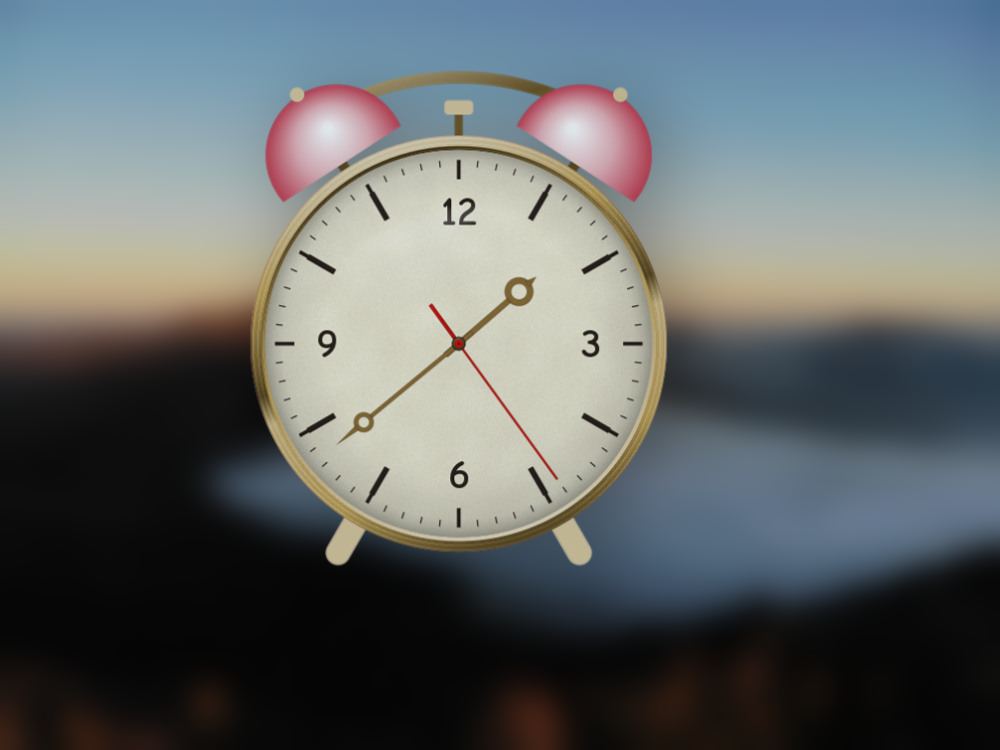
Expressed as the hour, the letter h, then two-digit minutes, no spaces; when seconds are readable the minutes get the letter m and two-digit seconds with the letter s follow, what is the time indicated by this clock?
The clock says 1h38m24s
